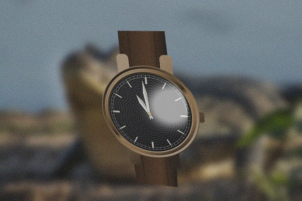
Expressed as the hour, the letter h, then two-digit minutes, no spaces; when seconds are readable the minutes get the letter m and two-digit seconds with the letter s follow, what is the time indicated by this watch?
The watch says 10h59
